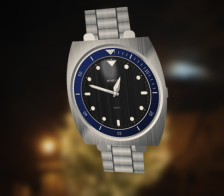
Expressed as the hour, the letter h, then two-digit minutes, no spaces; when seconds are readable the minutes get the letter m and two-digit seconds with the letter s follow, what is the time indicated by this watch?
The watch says 12h48
